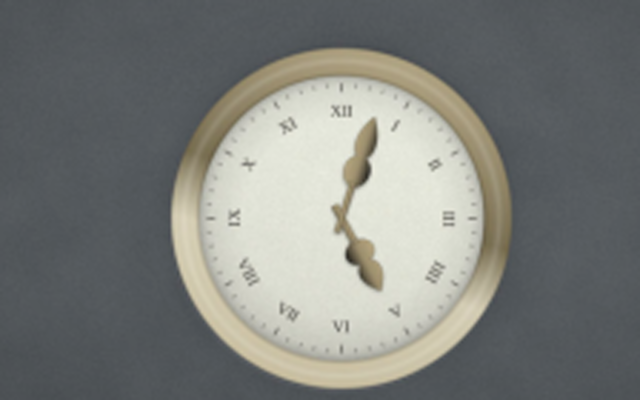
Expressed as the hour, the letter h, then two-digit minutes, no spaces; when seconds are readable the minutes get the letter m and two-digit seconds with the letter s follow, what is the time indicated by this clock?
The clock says 5h03
